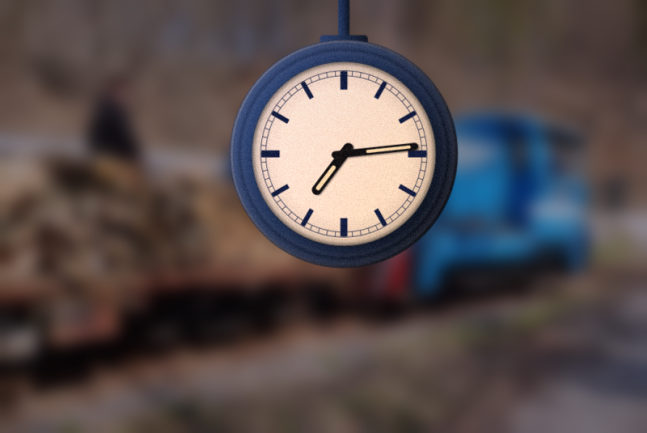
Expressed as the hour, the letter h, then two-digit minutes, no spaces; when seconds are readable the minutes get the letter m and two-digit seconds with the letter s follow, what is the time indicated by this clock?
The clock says 7h14
